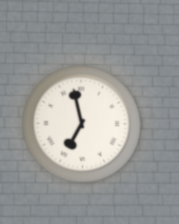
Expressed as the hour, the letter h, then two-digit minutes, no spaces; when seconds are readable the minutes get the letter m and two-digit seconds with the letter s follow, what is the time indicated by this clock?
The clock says 6h58
